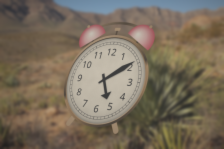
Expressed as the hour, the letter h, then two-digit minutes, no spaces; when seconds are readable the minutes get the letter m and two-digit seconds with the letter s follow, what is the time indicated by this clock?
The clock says 5h09
